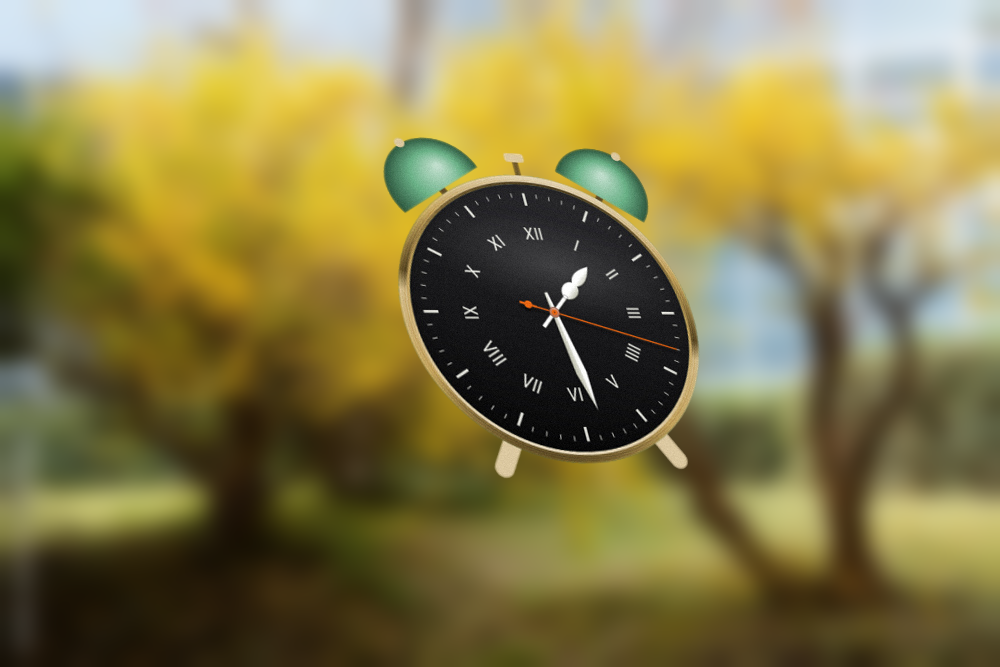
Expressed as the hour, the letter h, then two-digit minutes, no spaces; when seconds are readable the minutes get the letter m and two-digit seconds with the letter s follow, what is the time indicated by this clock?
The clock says 1h28m18s
